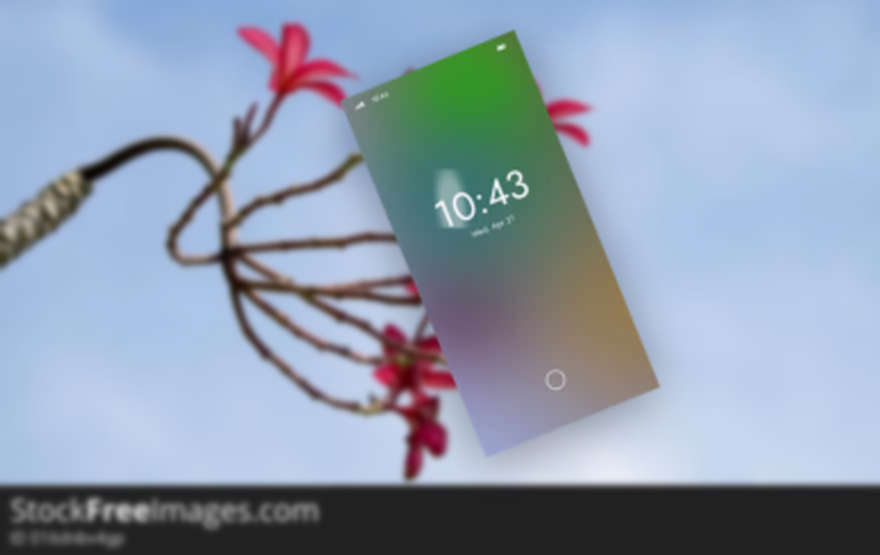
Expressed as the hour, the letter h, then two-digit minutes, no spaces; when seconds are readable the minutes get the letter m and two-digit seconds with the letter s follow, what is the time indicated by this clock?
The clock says 10h43
